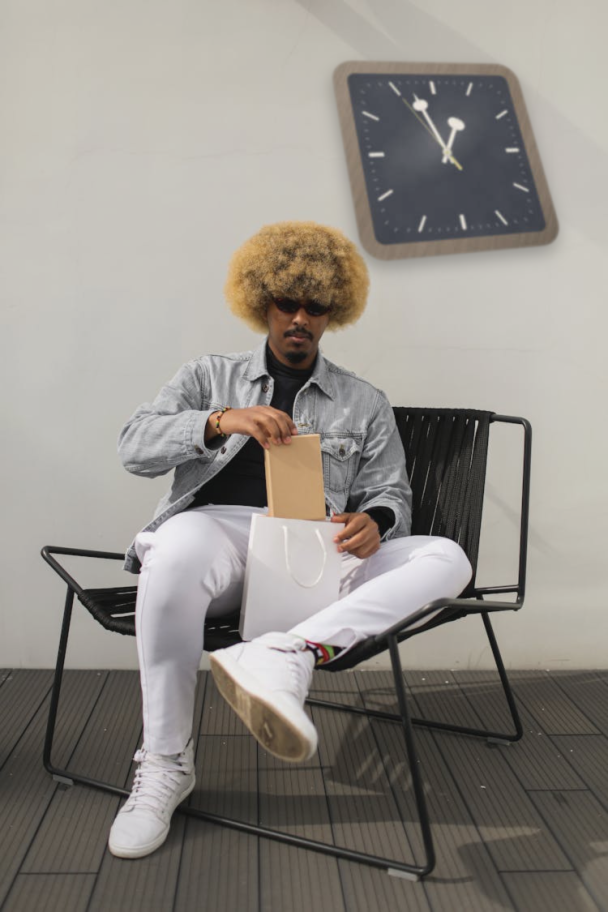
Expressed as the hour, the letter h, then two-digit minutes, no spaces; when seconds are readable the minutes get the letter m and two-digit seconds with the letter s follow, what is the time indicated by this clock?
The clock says 12h56m55s
